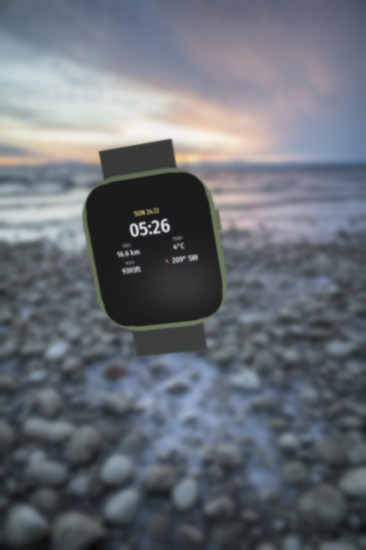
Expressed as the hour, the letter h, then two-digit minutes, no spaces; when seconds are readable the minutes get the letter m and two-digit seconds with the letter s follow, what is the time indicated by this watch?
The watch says 5h26
